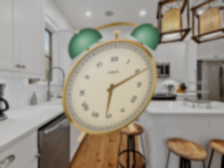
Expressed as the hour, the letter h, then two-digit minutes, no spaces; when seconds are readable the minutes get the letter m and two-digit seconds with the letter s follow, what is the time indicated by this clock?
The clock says 6h11
